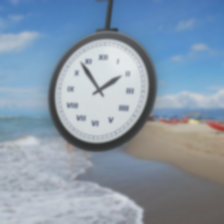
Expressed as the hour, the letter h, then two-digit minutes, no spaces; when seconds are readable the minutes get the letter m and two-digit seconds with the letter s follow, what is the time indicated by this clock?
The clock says 1h53
